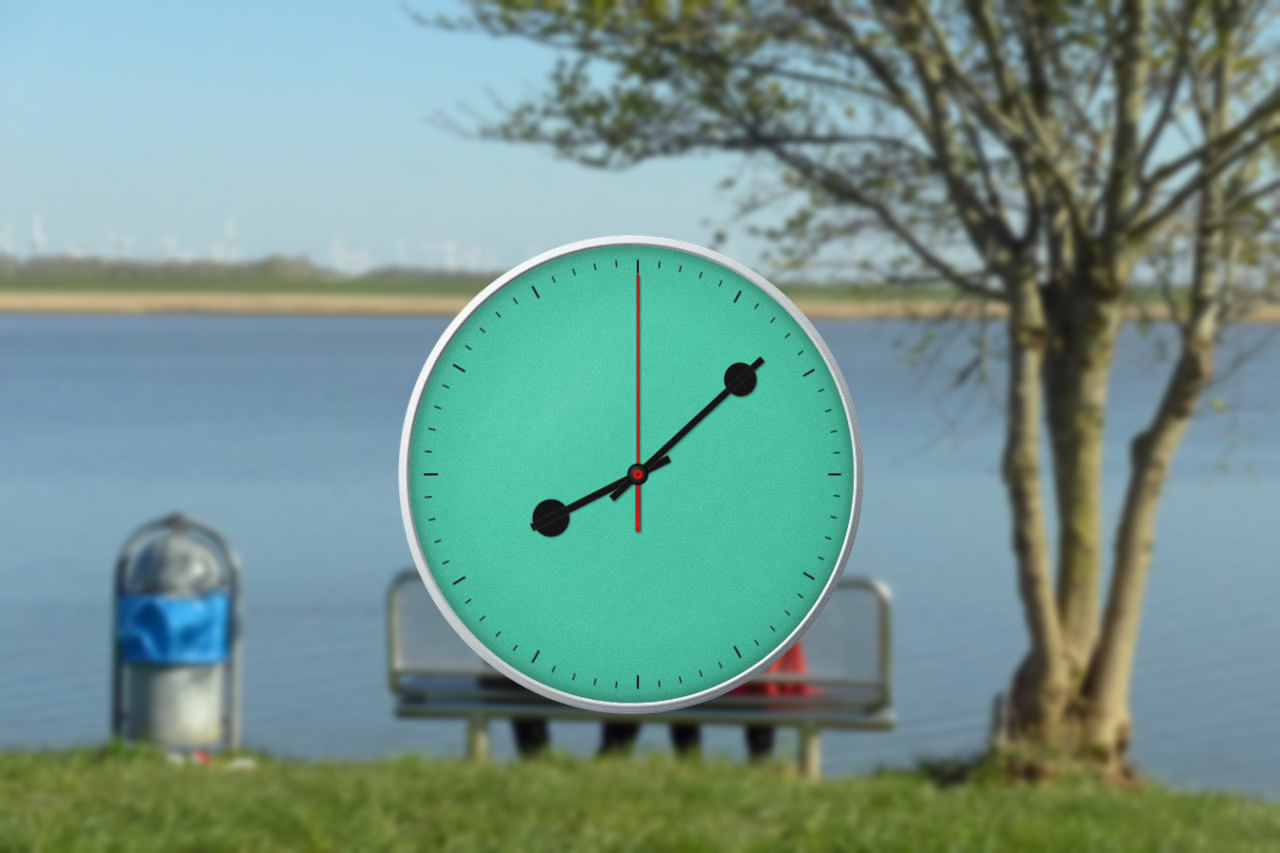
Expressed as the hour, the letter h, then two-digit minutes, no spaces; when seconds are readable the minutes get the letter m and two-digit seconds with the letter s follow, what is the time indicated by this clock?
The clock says 8h08m00s
